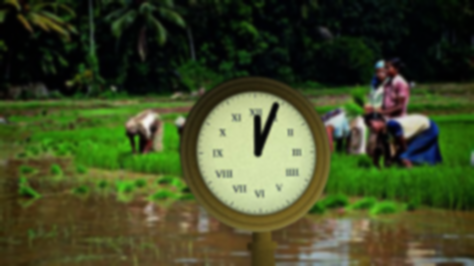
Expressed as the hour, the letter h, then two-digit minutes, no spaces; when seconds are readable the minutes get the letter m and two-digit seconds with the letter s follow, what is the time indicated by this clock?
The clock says 12h04
